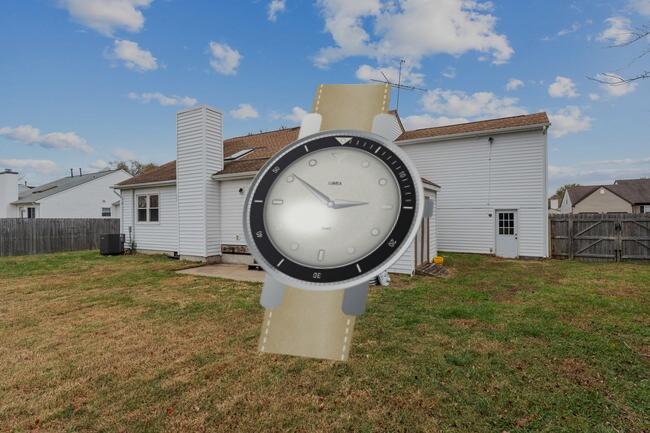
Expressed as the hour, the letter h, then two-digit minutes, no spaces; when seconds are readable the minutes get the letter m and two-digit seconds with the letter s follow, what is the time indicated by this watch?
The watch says 2h51
